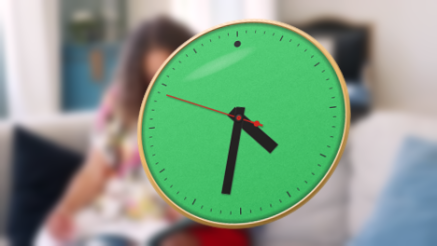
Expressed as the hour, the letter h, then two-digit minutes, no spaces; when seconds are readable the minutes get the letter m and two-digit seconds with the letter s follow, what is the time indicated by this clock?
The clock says 4h31m49s
